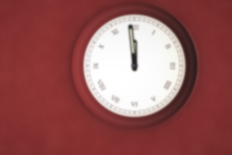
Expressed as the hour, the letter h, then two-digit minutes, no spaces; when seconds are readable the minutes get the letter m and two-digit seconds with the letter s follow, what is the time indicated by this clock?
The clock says 11h59
